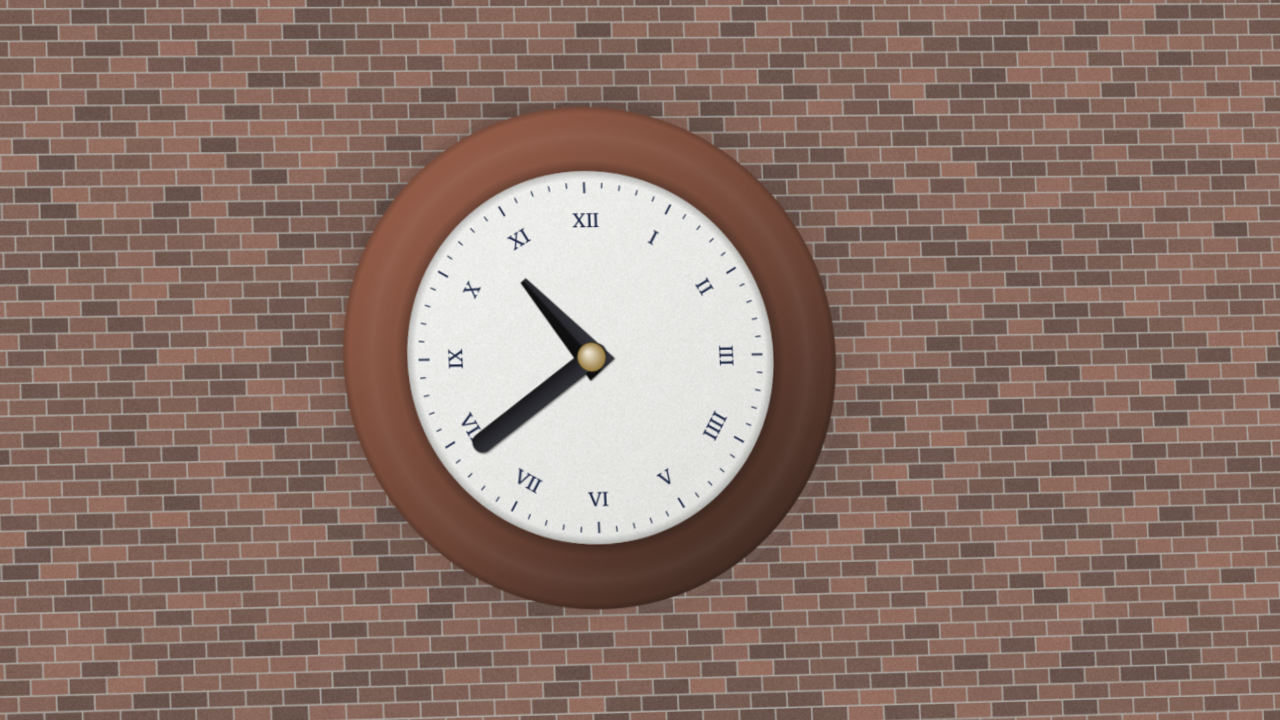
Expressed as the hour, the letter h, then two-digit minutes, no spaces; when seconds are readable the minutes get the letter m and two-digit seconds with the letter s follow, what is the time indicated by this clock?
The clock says 10h39
